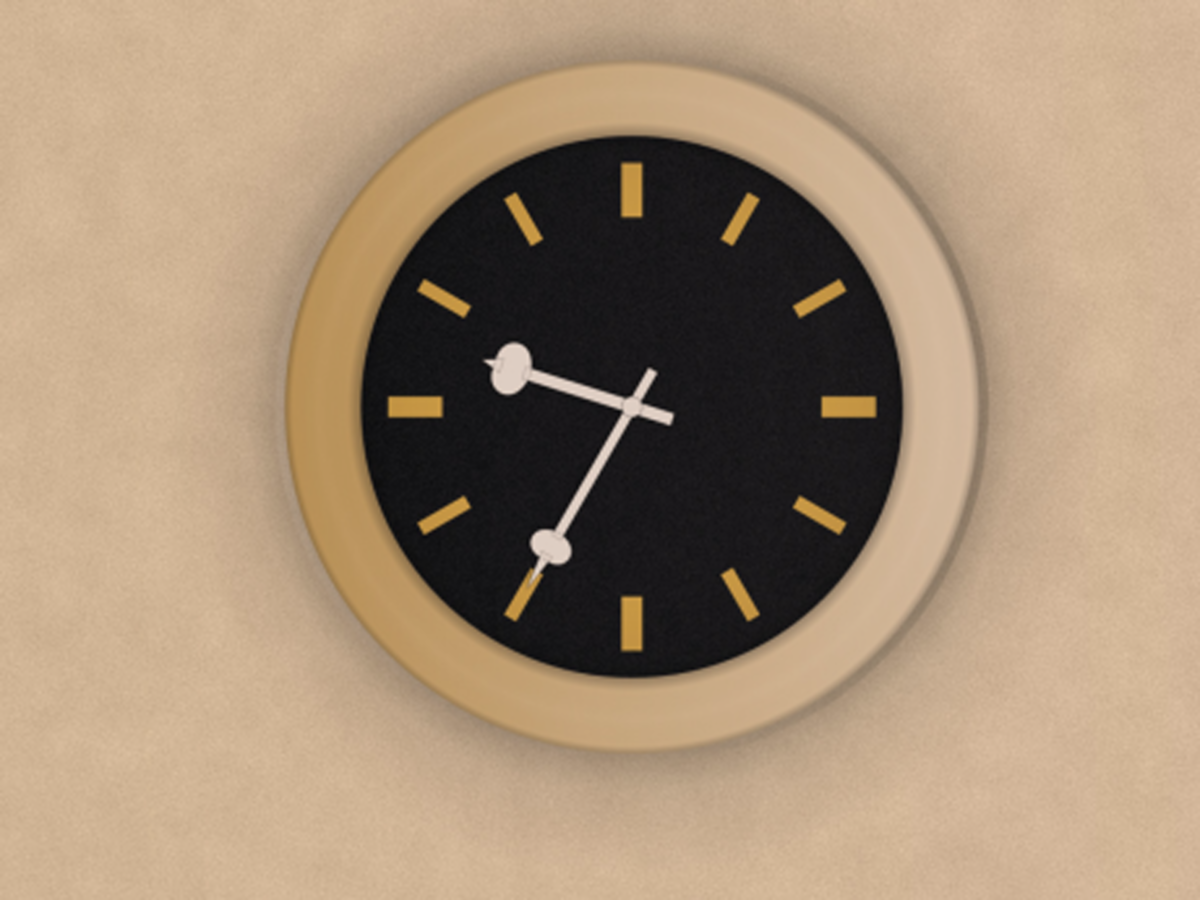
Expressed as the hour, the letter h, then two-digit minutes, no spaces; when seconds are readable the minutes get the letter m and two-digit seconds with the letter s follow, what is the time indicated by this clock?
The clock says 9h35
